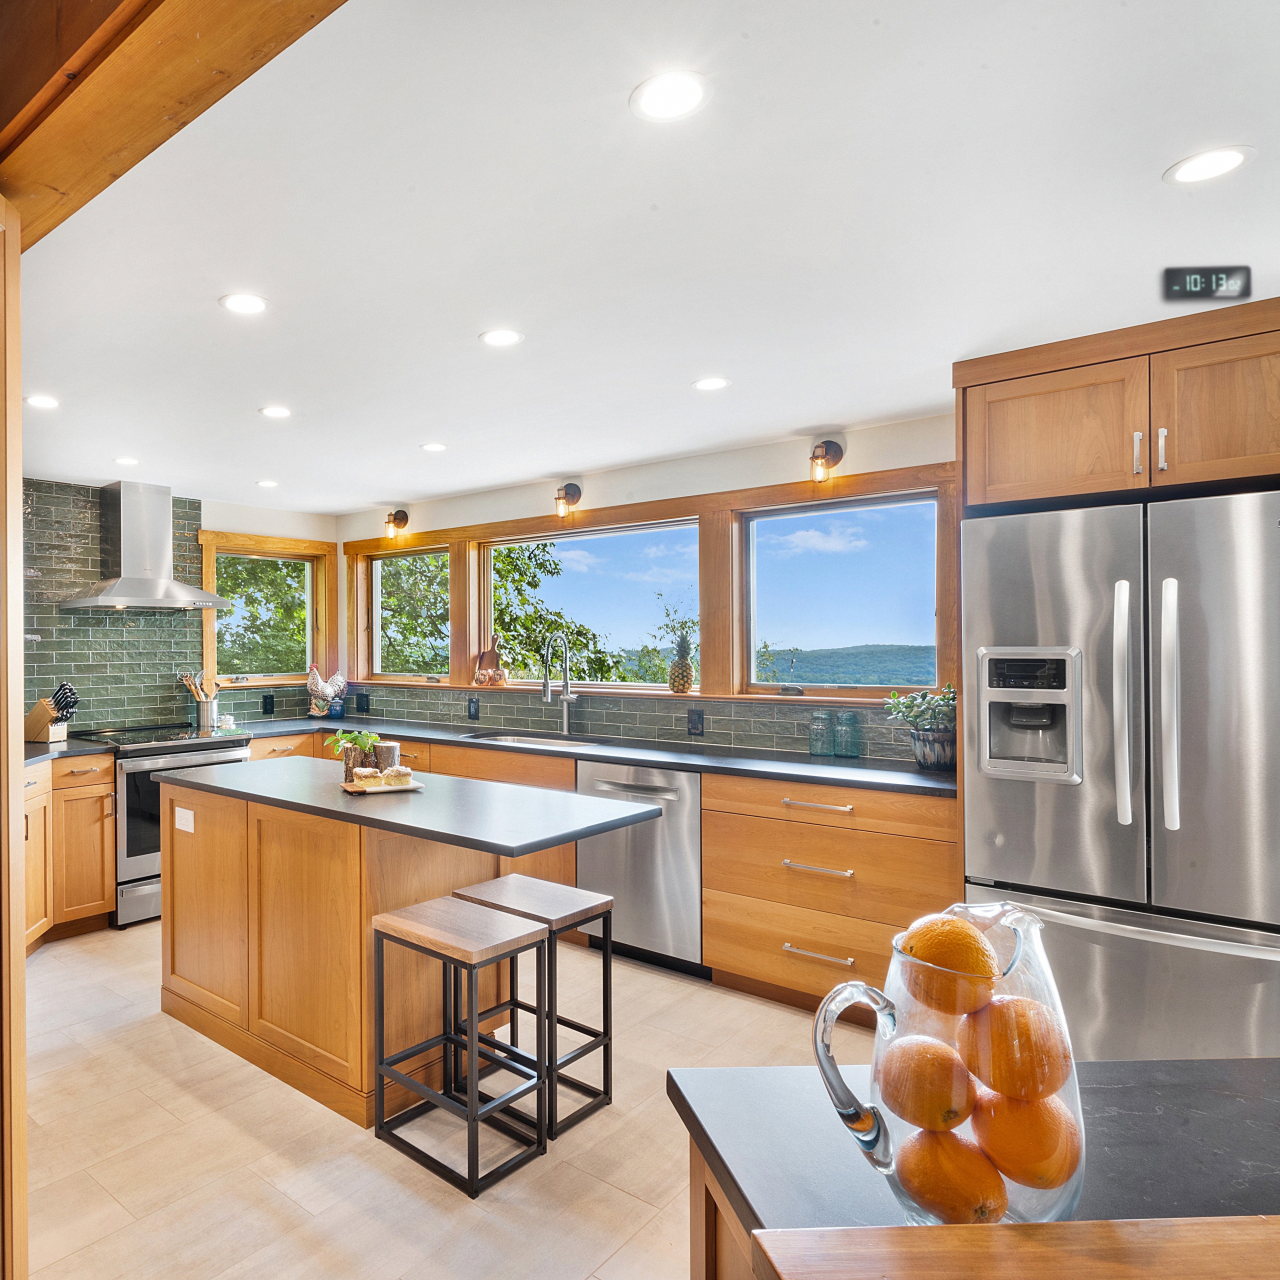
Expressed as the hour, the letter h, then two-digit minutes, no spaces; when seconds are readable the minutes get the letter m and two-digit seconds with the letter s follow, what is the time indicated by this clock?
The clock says 10h13
